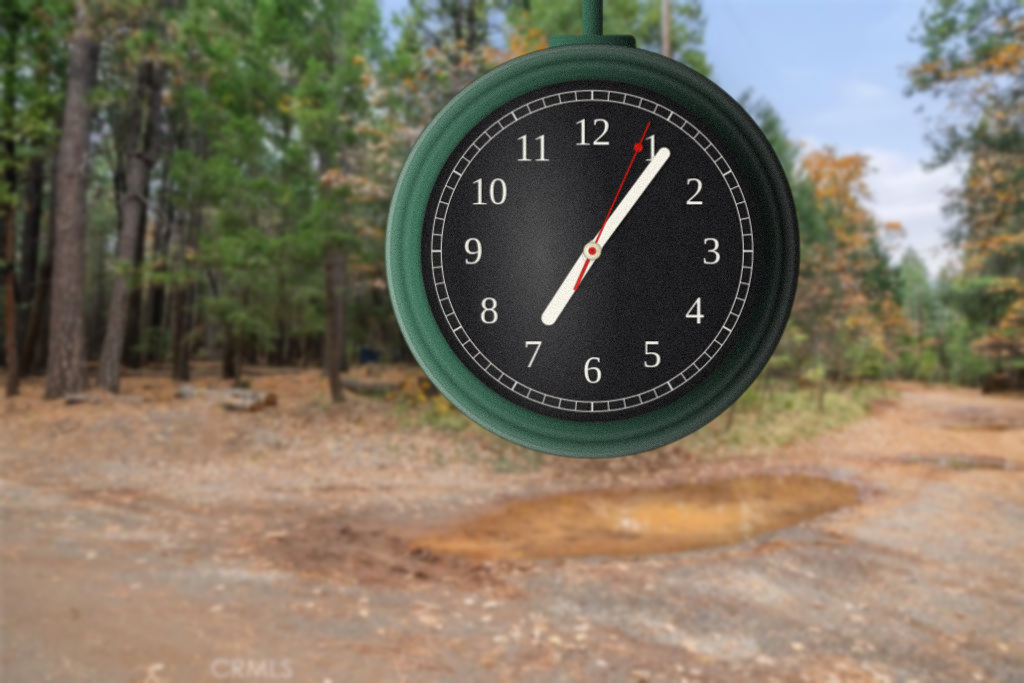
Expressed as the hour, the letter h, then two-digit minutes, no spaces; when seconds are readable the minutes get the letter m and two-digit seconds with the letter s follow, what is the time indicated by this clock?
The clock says 7h06m04s
